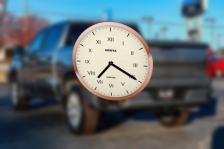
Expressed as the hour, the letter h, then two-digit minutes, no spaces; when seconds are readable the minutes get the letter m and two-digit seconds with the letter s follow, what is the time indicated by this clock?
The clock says 7h20
